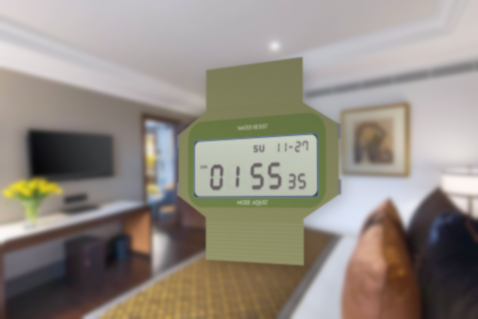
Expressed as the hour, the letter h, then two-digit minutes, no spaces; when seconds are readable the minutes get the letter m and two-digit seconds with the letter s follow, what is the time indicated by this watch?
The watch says 1h55m35s
